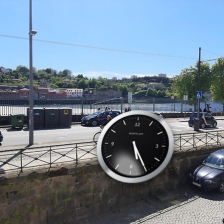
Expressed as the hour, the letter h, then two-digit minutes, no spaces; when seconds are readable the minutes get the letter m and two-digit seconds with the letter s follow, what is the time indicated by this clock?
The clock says 5h25
